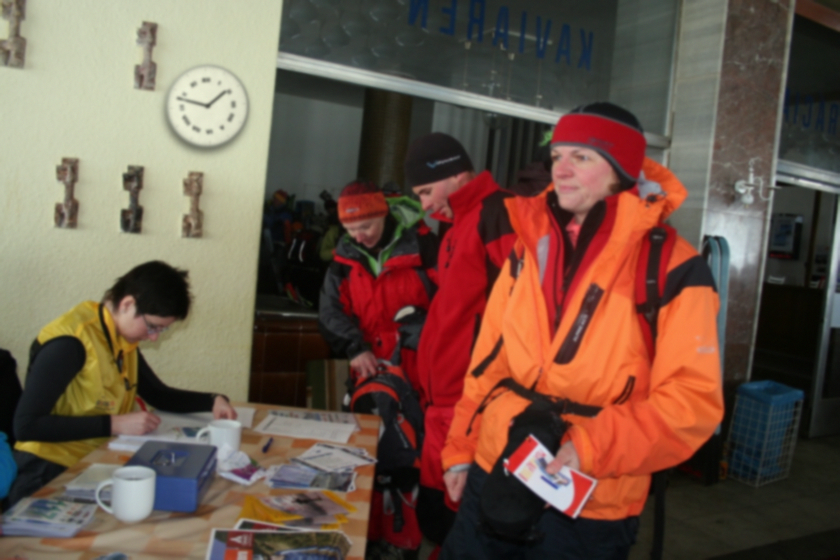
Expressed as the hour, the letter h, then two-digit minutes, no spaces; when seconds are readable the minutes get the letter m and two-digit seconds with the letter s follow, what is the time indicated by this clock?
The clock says 1h48
